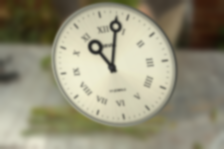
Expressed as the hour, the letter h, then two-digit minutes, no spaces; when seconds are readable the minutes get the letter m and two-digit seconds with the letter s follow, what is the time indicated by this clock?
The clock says 11h03
